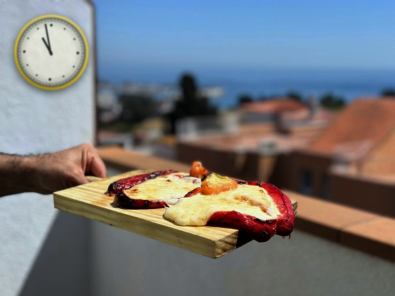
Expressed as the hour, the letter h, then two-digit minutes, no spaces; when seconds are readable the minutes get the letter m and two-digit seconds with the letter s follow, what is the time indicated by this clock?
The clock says 10h58
